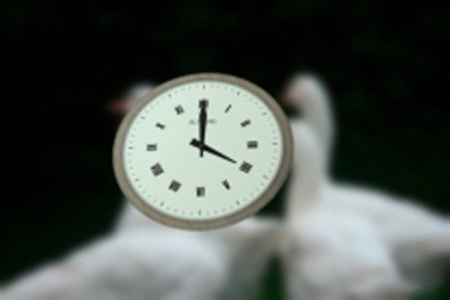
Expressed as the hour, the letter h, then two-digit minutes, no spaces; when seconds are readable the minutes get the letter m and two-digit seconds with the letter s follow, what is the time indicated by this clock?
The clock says 4h00
